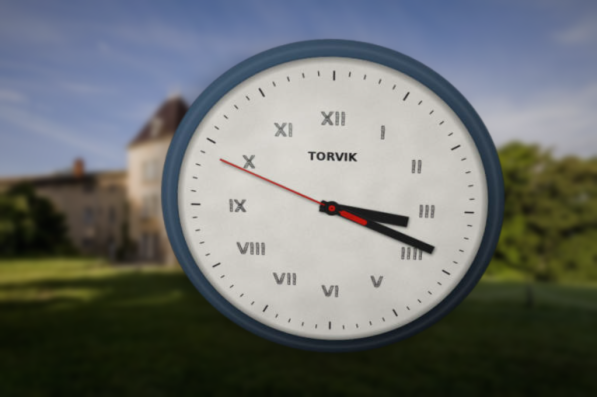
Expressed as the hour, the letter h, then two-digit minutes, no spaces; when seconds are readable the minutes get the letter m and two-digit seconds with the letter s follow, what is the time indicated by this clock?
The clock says 3h18m49s
